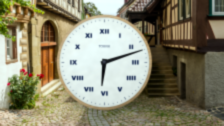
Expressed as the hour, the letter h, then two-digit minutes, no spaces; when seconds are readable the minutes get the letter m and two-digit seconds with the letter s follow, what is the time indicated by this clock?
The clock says 6h12
